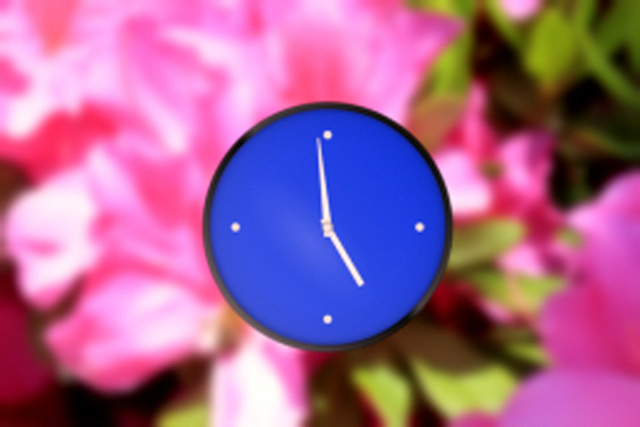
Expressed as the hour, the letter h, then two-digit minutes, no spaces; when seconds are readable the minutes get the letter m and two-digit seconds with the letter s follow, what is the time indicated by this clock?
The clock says 4h59
